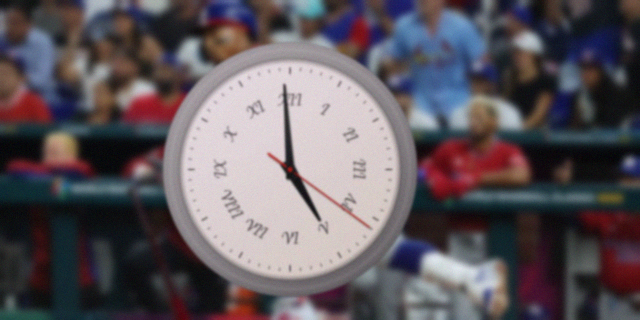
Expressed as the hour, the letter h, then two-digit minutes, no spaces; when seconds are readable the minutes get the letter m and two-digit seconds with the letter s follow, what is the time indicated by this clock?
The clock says 4h59m21s
